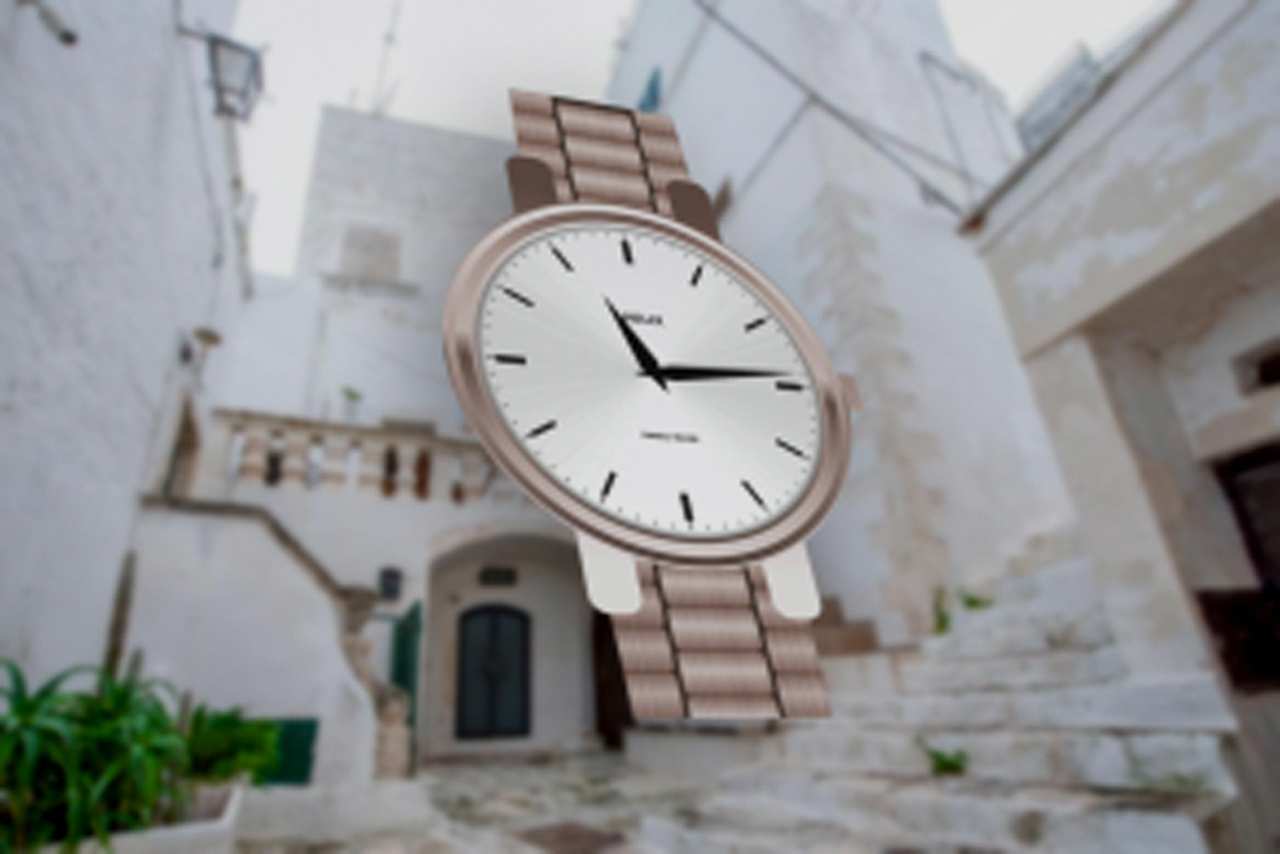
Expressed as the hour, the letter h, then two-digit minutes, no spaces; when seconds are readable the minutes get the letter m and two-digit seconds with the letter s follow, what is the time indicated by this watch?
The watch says 11h14
